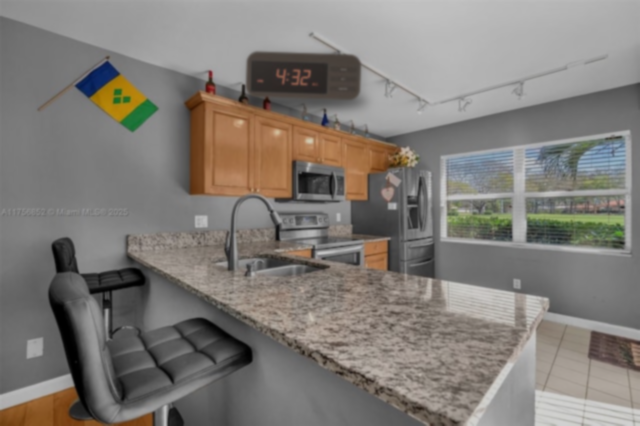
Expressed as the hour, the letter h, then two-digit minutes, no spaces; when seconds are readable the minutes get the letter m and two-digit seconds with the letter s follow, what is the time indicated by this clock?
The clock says 4h32
